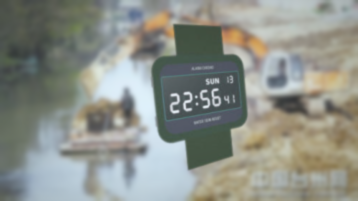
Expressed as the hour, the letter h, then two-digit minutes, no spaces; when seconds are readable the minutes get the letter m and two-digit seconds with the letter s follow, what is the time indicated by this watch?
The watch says 22h56m41s
